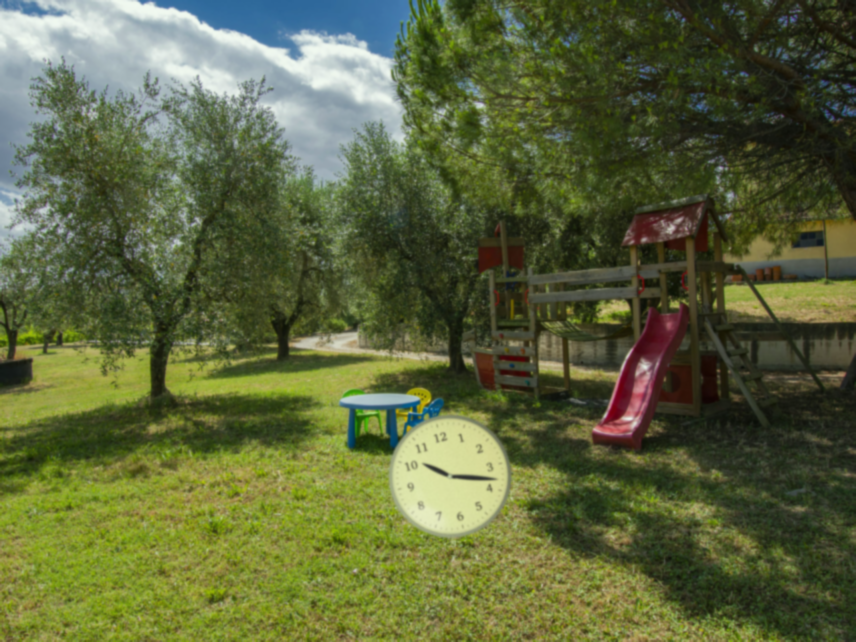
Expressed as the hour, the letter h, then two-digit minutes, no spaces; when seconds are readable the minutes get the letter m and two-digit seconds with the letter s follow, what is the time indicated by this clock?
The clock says 10h18
